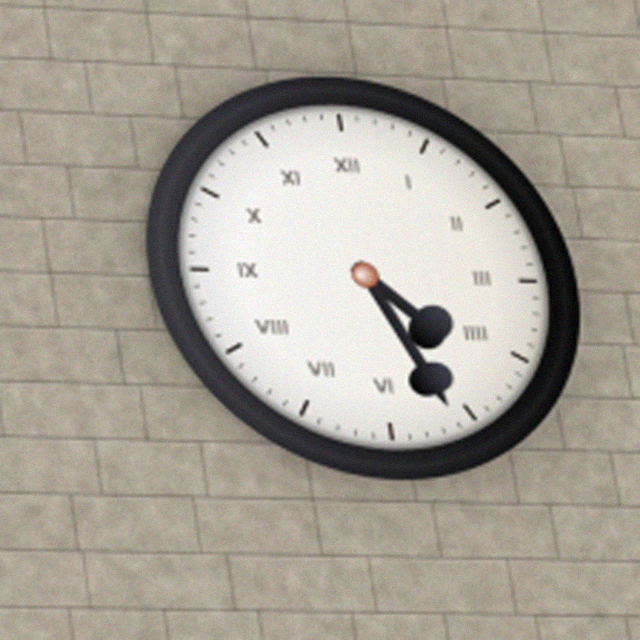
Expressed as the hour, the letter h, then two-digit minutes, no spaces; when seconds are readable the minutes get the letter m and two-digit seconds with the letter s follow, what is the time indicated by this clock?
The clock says 4h26
